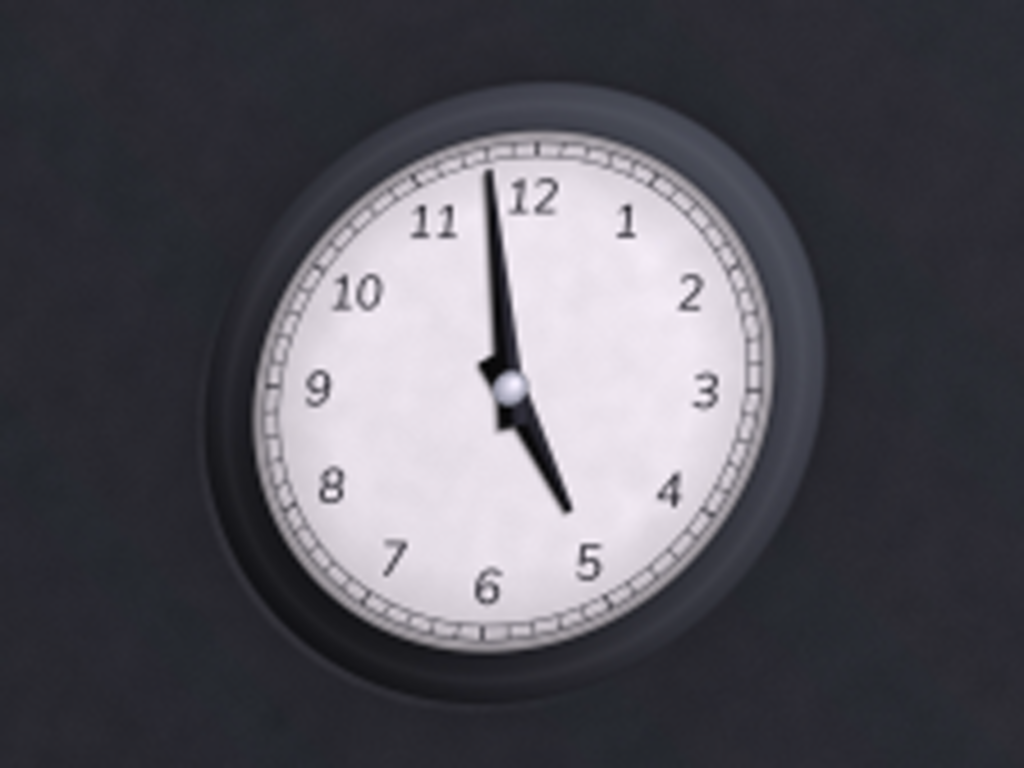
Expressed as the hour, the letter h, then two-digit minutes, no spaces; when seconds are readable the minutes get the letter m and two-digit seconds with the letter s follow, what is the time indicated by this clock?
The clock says 4h58
